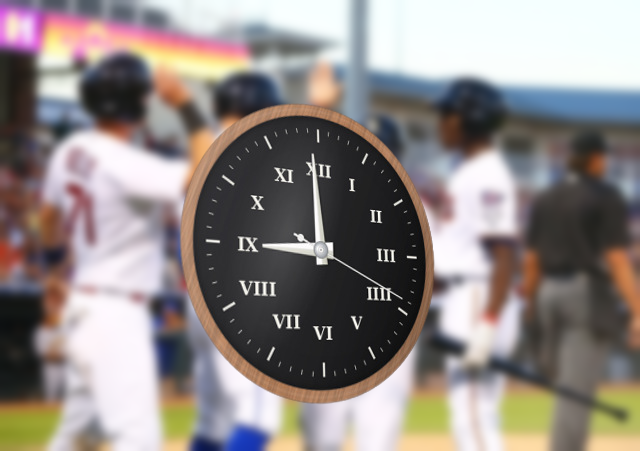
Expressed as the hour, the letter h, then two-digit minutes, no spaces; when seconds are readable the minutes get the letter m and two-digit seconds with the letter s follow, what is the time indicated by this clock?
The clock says 8h59m19s
